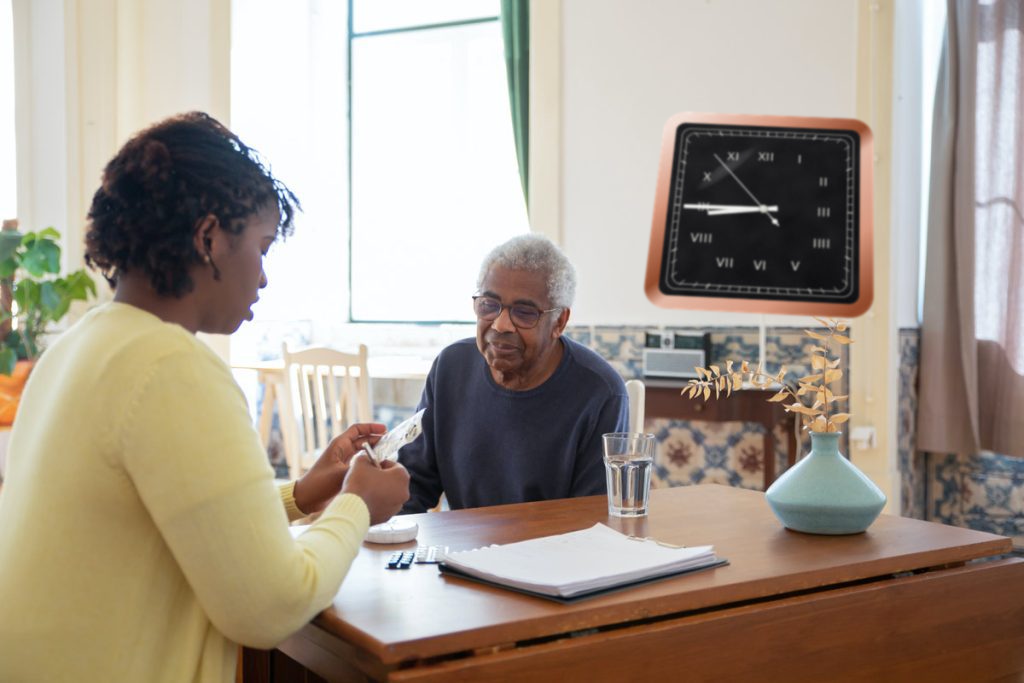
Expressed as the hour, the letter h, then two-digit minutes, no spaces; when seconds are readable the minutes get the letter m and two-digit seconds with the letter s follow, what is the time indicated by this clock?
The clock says 8h44m53s
